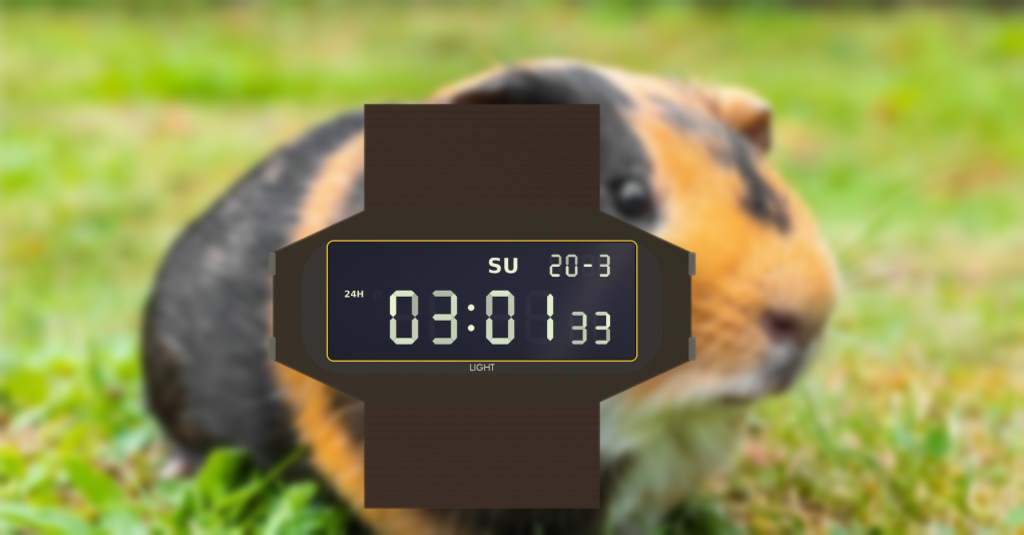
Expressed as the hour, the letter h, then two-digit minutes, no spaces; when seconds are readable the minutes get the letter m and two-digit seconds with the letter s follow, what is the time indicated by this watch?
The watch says 3h01m33s
